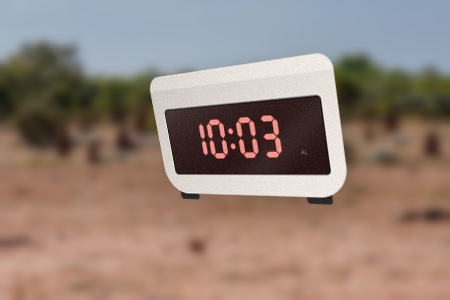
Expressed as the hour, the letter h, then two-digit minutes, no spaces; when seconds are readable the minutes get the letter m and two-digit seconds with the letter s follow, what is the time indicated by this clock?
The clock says 10h03
